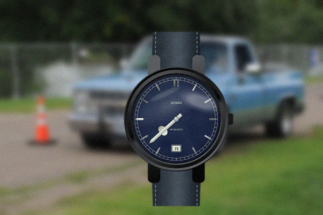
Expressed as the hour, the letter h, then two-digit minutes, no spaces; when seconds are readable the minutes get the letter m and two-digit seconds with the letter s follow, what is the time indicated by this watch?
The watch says 7h38
